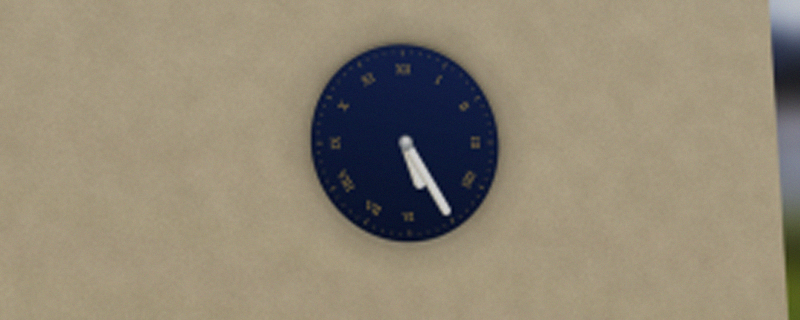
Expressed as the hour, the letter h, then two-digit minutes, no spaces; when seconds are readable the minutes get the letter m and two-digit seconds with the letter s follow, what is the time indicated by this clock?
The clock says 5h25
